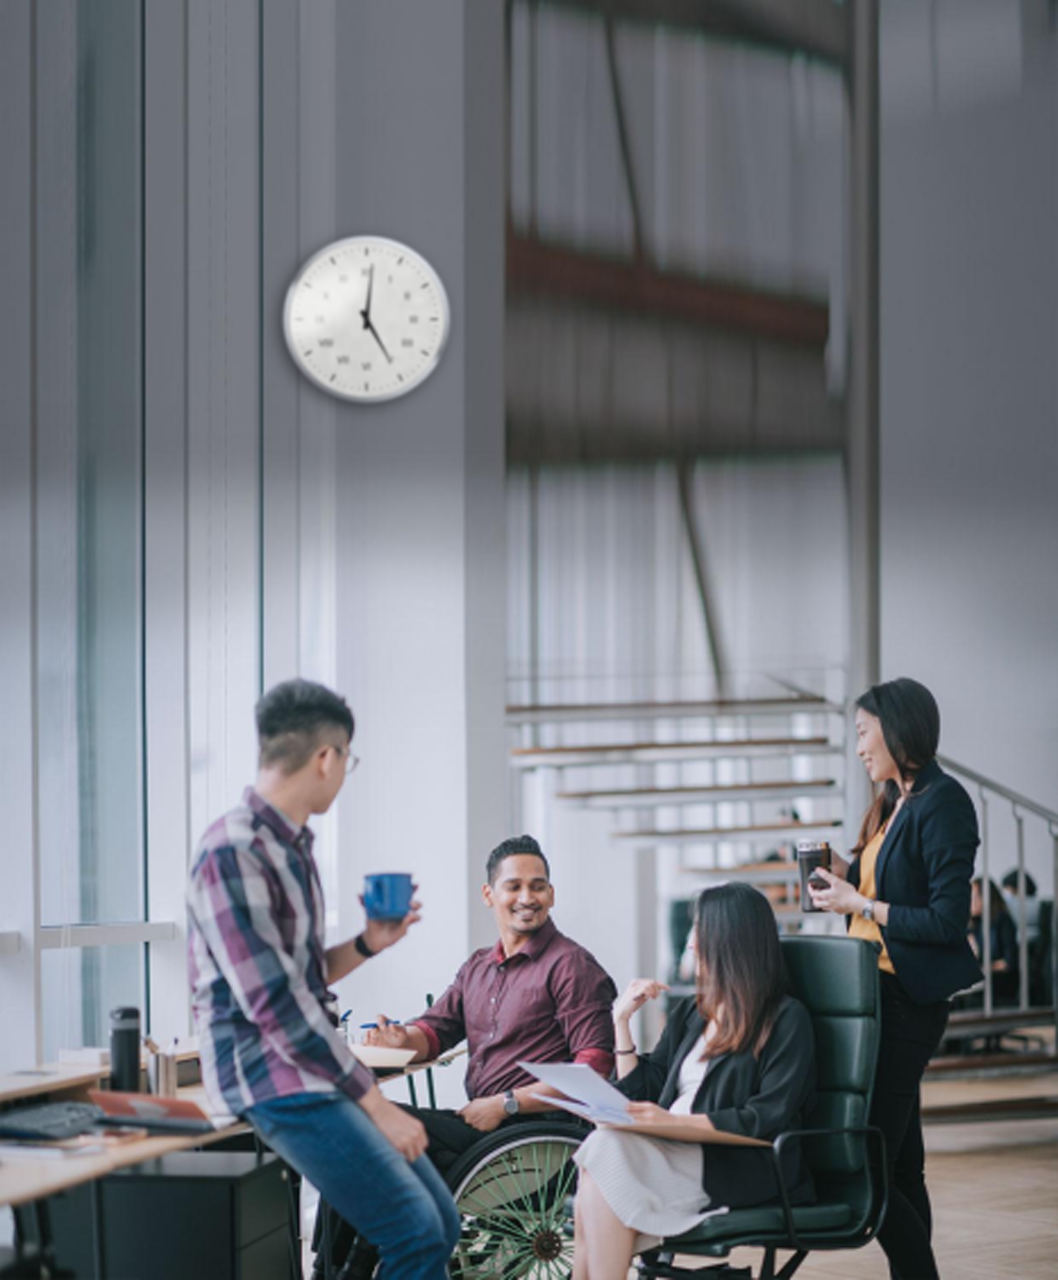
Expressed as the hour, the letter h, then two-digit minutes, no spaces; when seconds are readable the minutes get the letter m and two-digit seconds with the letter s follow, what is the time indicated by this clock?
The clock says 5h01
